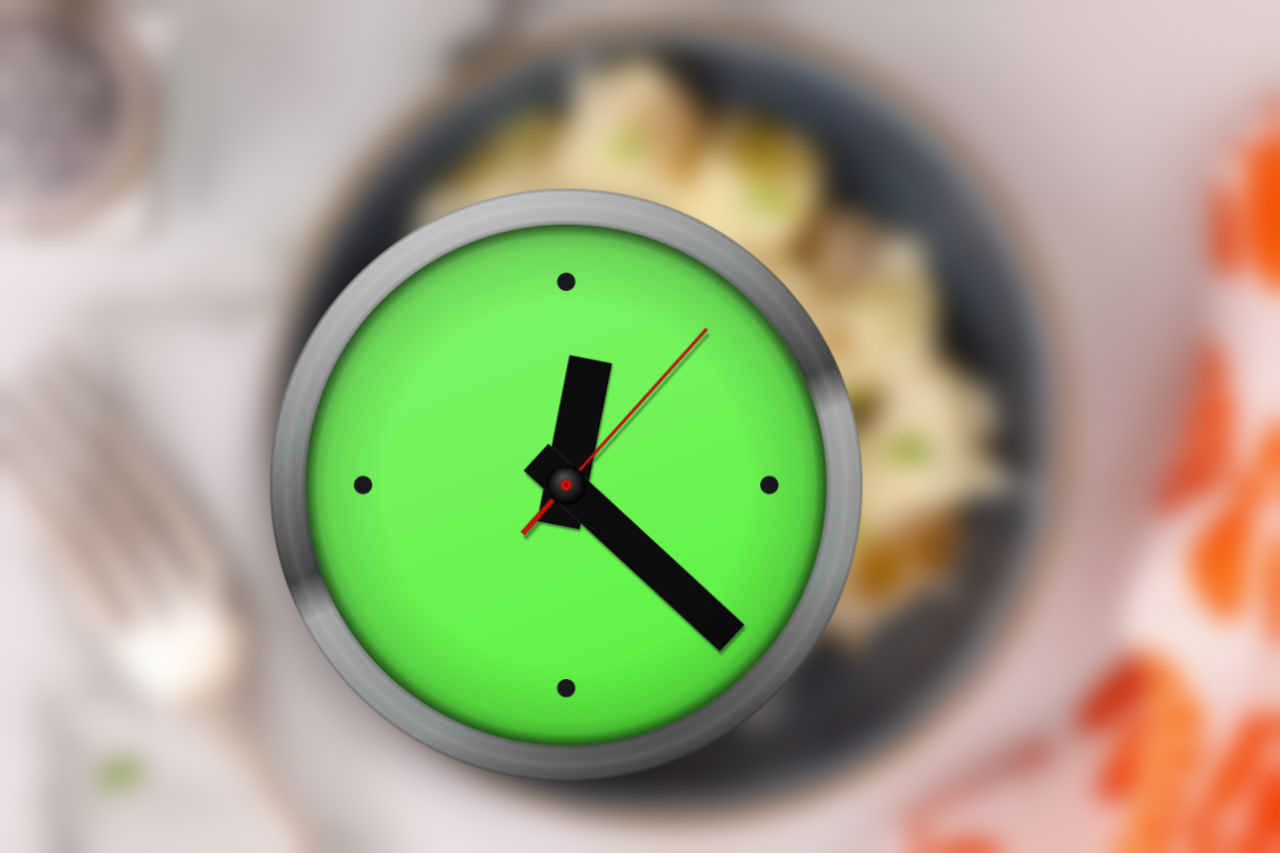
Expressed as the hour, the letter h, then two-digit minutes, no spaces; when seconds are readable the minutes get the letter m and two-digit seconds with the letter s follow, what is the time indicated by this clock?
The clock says 12h22m07s
